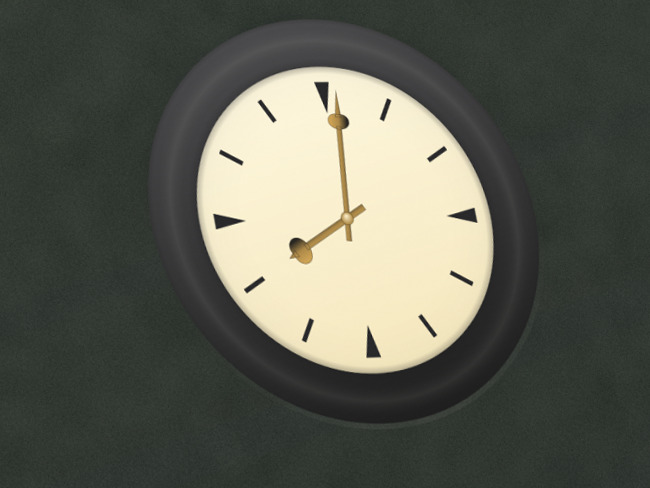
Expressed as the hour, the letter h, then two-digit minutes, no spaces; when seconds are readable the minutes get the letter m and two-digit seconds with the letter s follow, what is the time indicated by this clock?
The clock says 8h01
